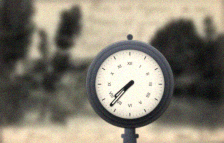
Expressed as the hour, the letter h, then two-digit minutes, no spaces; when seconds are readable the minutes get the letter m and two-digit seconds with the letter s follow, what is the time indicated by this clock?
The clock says 7h37
